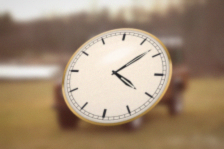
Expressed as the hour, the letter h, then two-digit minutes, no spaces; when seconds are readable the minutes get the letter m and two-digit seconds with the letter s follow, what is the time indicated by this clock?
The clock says 4h08
